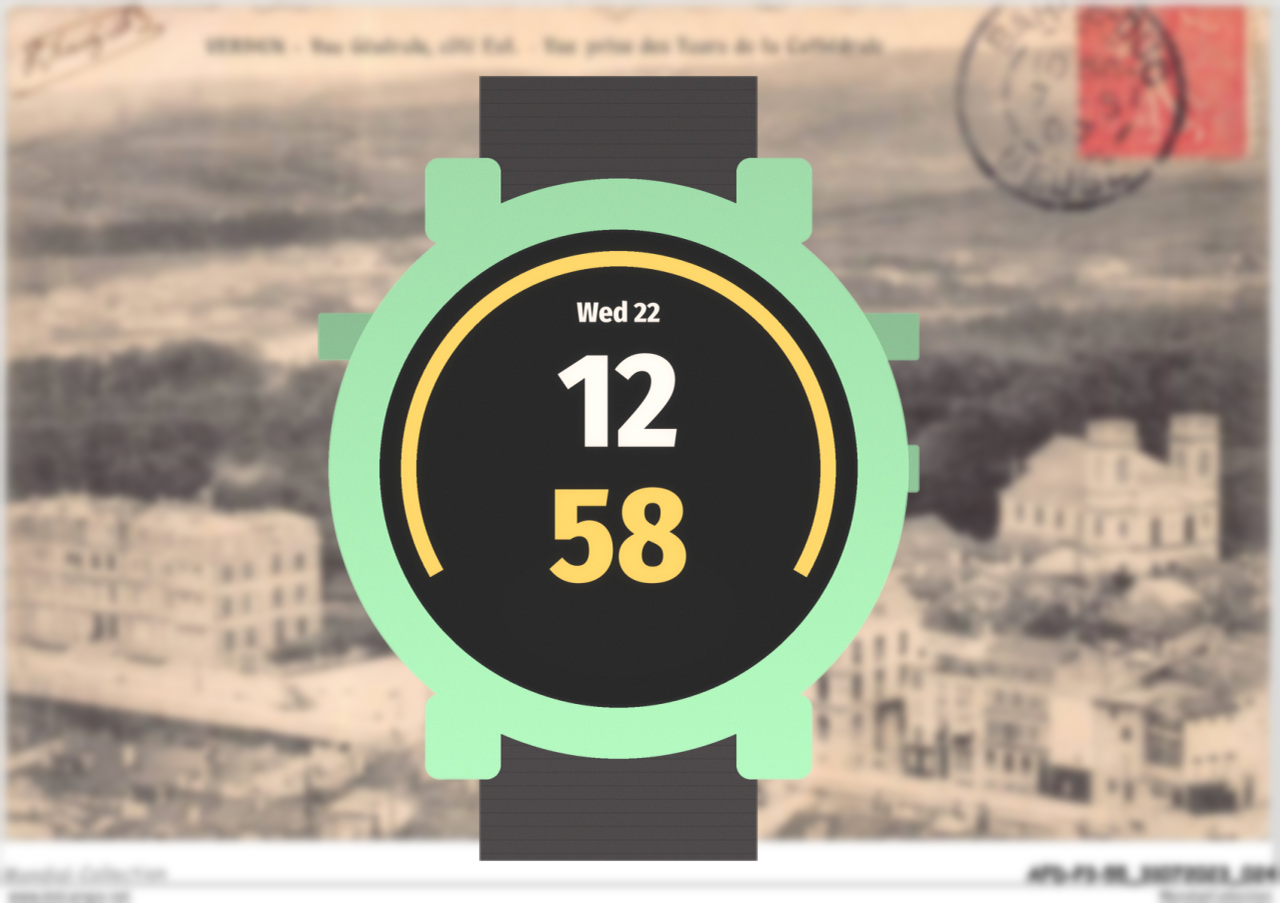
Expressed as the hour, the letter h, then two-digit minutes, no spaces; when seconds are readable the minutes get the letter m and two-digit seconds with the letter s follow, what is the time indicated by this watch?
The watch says 12h58
